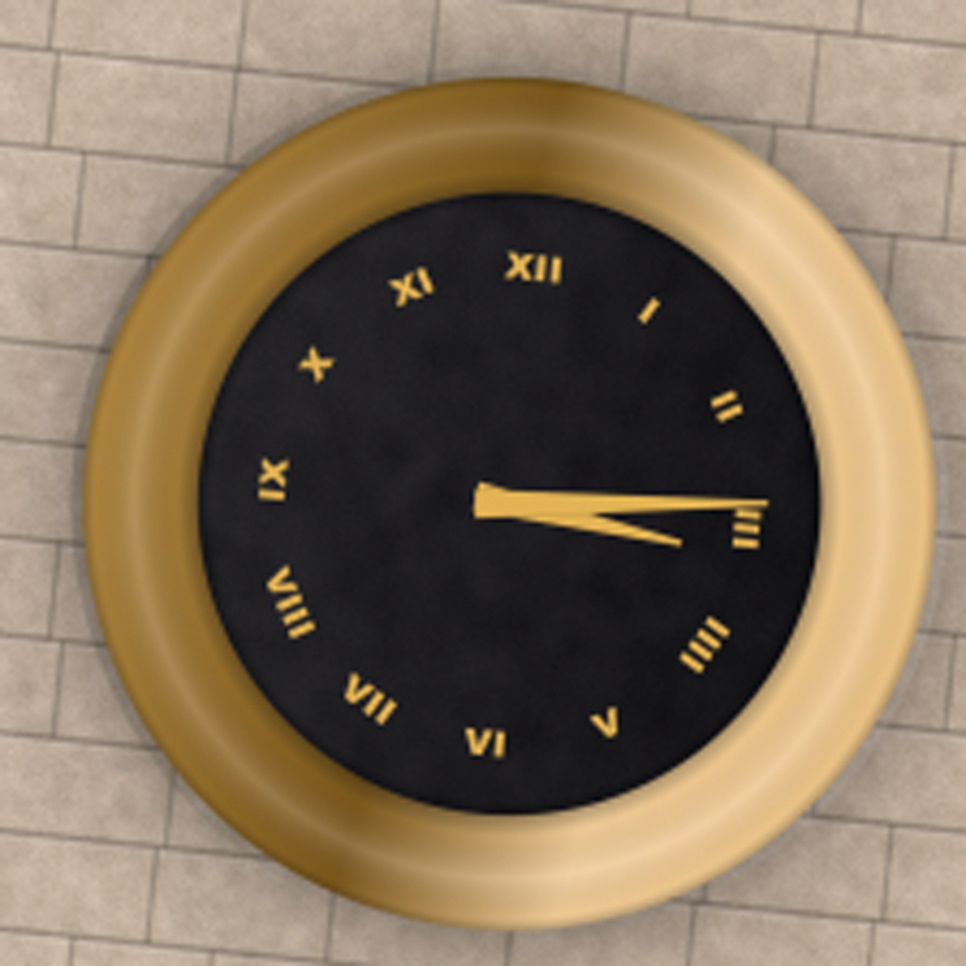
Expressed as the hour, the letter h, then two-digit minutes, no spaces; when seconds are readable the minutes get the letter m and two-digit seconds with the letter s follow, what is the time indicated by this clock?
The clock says 3h14
